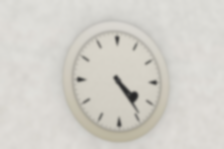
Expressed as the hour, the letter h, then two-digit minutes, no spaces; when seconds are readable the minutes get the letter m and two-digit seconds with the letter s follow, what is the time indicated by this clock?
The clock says 4h24
